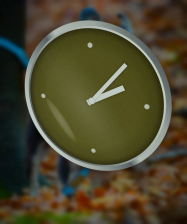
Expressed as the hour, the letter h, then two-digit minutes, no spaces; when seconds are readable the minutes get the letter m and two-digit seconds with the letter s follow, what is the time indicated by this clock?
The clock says 2h07
